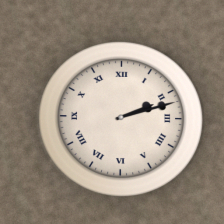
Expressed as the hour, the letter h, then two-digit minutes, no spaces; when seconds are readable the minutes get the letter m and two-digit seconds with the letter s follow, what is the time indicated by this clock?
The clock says 2h12
